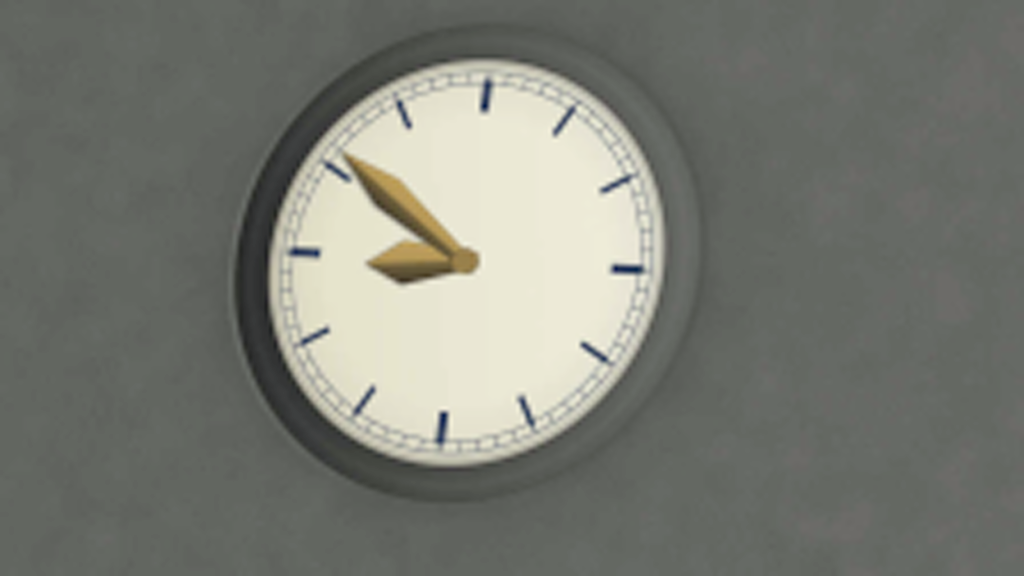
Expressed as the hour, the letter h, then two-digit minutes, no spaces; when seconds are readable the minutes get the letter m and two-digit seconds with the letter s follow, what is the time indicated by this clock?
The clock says 8h51
